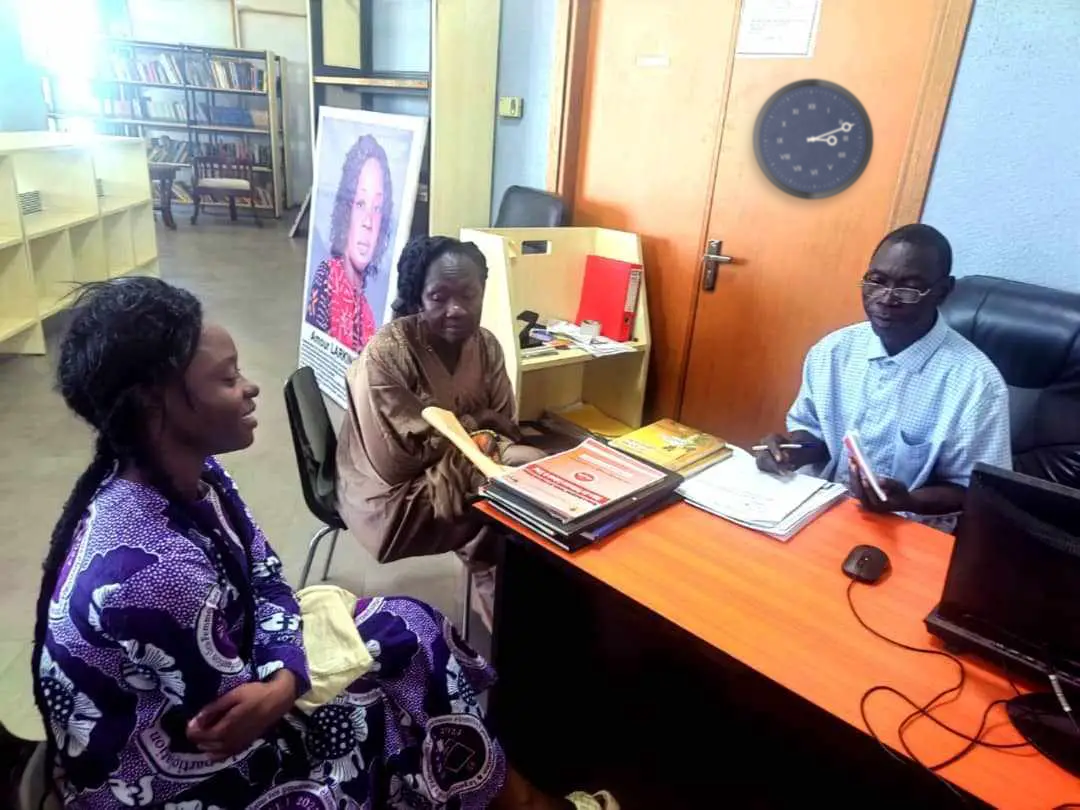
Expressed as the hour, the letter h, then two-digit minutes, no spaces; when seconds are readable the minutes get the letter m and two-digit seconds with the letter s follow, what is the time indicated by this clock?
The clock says 3h12
